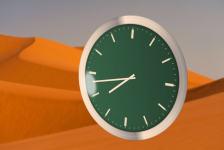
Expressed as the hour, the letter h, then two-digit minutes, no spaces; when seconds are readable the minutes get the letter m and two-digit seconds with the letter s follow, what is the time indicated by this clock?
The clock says 7h43
